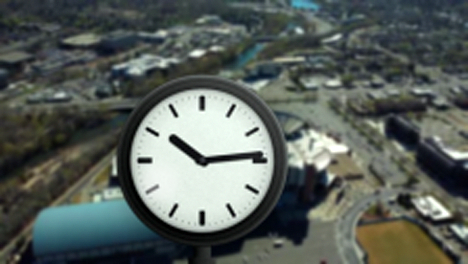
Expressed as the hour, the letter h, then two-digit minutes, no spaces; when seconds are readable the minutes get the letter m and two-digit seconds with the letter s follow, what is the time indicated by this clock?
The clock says 10h14
